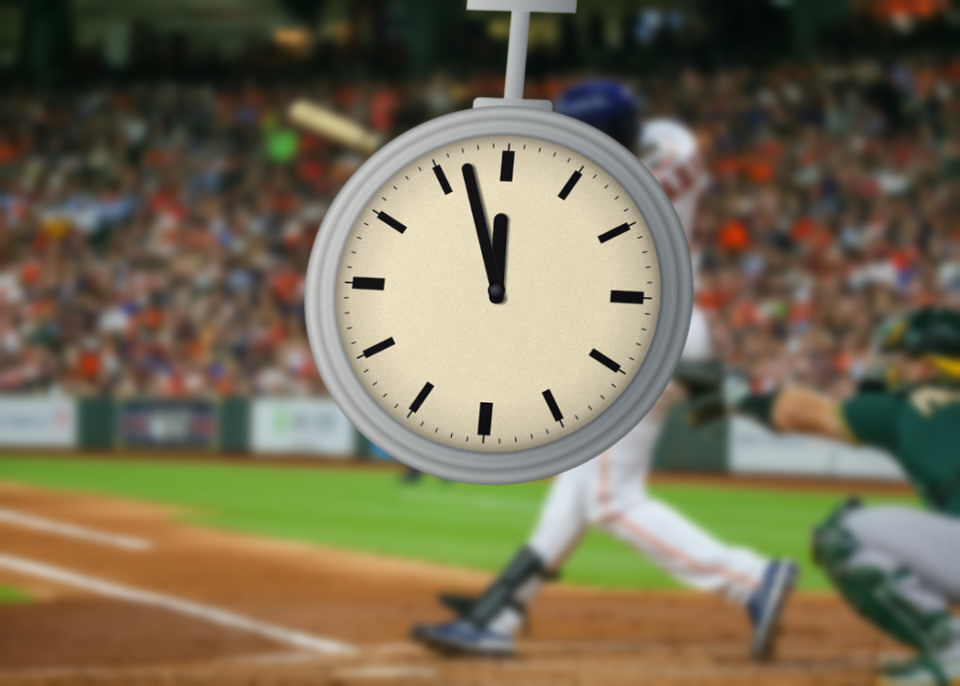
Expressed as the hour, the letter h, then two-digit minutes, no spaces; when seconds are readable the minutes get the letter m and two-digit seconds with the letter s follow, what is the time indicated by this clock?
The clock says 11h57
